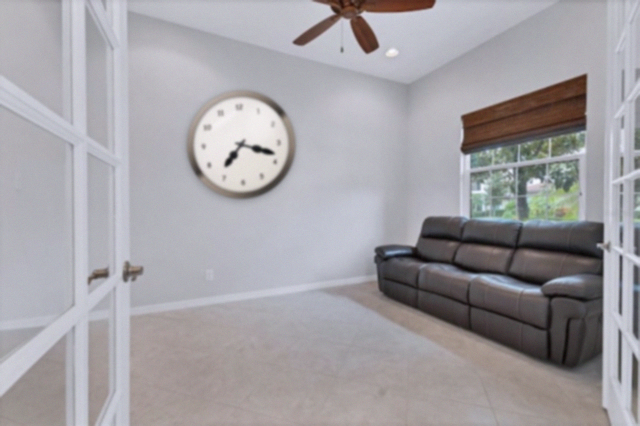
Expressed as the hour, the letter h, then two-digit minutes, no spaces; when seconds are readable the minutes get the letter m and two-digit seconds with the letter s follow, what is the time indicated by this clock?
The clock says 7h18
